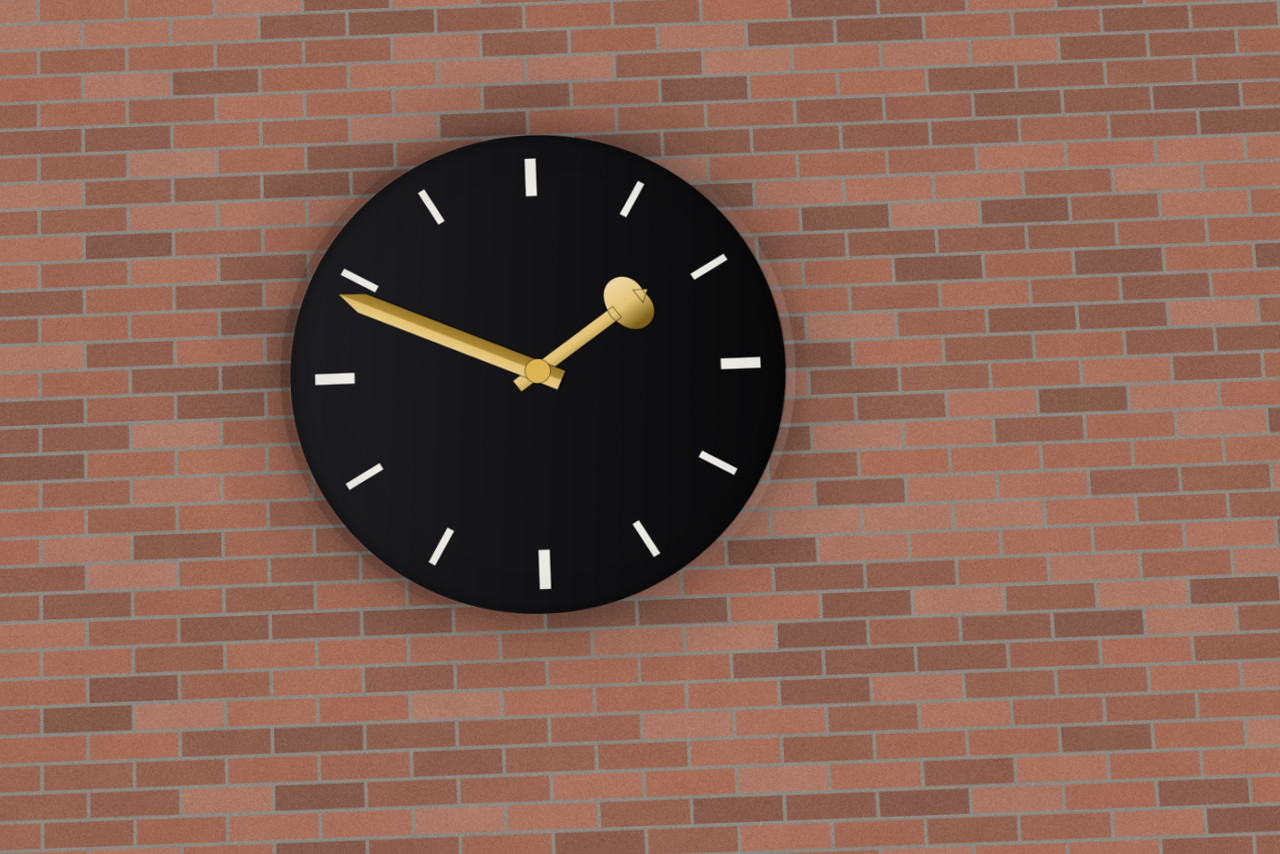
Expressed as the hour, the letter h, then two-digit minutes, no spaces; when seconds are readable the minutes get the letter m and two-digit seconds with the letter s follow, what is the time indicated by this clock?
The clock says 1h49
